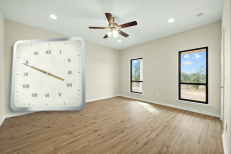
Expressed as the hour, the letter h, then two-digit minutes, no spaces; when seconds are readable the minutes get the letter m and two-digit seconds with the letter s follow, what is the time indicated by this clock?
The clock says 3h49
